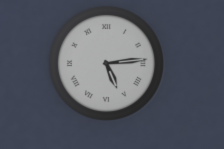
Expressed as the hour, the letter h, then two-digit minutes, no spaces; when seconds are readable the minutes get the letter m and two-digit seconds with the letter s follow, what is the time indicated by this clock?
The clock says 5h14
